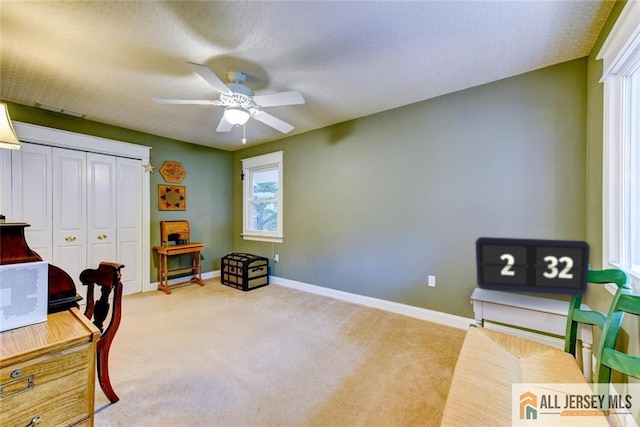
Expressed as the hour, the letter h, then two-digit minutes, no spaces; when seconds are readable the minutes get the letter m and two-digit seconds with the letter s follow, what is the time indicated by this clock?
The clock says 2h32
